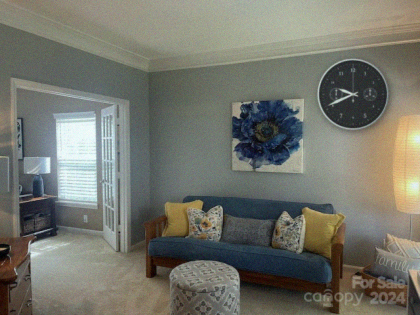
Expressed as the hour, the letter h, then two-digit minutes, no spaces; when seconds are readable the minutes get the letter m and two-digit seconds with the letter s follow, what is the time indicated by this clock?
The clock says 9h41
